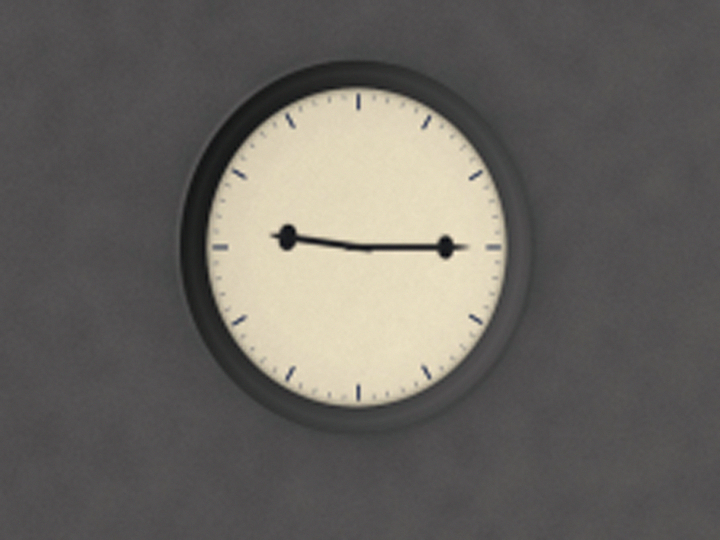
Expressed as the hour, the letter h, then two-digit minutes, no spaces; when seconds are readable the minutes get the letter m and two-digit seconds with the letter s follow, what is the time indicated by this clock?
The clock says 9h15
